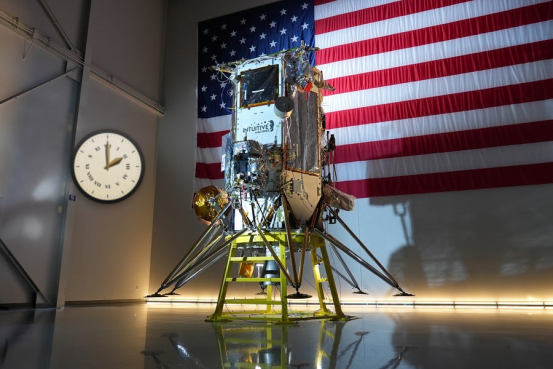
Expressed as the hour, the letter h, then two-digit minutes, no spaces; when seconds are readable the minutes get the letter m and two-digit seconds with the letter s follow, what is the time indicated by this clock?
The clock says 2h00
